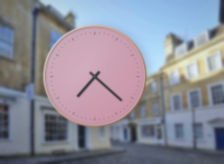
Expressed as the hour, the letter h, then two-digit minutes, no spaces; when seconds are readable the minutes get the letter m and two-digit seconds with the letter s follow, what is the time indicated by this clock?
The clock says 7h22
